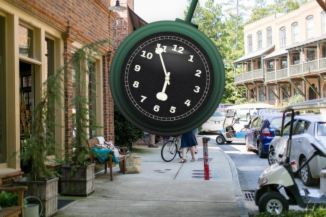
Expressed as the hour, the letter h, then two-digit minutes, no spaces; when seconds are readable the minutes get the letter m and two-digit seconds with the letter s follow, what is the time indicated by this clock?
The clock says 5h54
